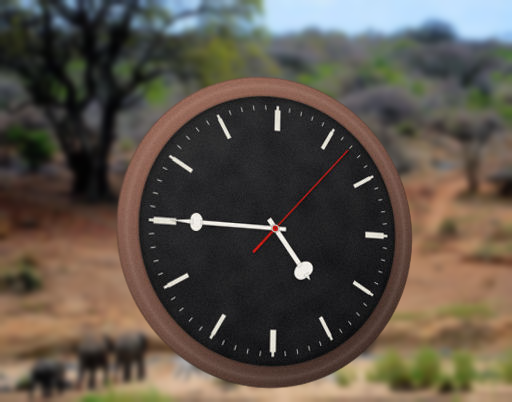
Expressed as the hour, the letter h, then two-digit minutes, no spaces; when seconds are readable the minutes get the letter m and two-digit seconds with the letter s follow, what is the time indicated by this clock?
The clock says 4h45m07s
